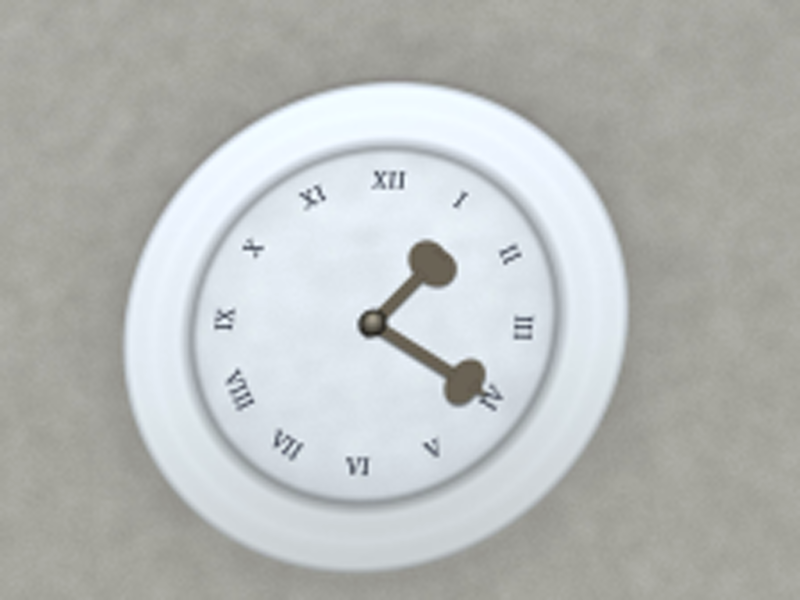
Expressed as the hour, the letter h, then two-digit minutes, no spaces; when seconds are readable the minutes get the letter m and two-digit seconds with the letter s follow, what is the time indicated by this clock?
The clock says 1h20
